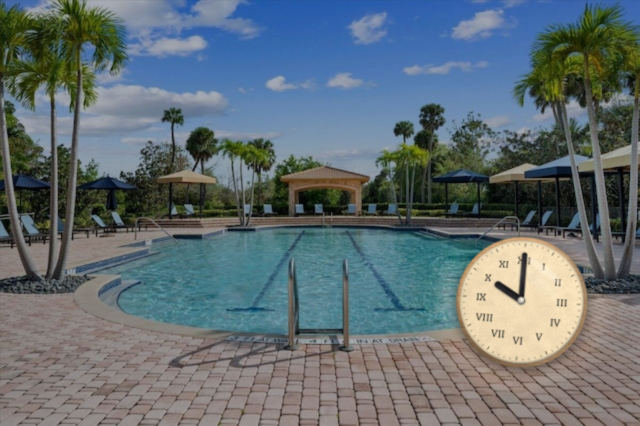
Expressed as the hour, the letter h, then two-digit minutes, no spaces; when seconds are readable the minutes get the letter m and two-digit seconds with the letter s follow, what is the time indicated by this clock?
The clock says 10h00
